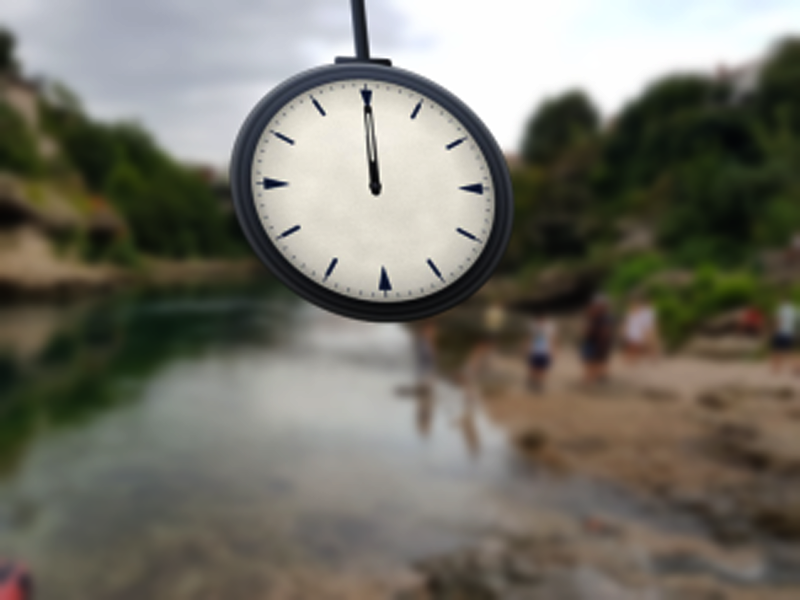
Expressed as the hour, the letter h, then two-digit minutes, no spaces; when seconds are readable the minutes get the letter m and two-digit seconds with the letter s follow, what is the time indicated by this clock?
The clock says 12h00
